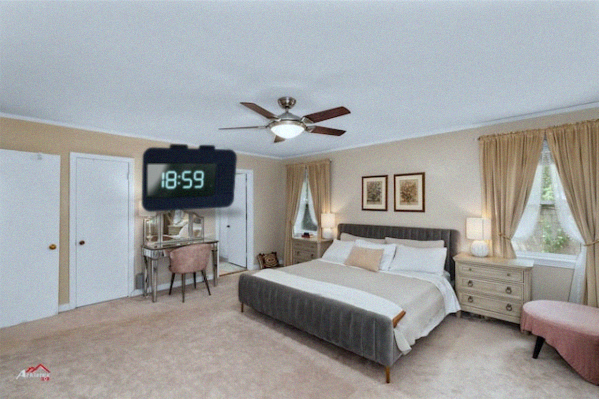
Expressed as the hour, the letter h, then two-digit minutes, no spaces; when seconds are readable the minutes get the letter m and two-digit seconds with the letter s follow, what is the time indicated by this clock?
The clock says 18h59
